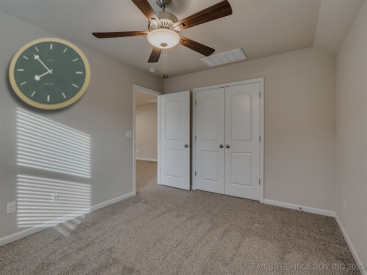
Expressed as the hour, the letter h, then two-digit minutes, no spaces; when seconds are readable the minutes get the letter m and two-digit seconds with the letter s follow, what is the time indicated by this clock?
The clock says 7h53
